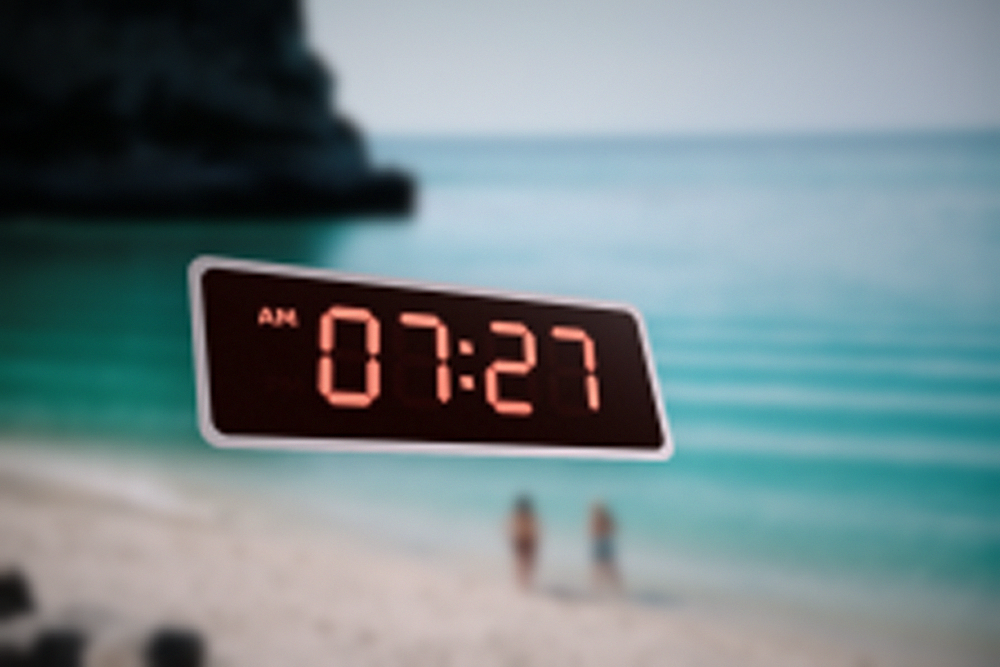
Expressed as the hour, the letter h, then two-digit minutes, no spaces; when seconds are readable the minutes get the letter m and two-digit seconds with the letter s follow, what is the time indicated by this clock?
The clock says 7h27
